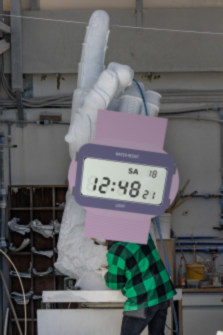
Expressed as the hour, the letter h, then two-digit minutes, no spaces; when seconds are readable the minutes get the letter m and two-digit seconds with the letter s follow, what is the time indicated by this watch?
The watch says 12h48
